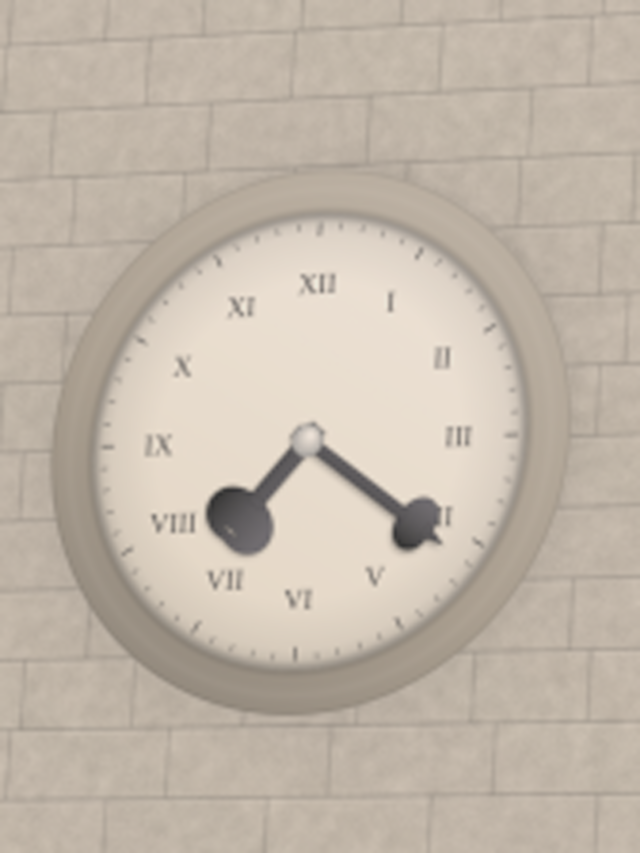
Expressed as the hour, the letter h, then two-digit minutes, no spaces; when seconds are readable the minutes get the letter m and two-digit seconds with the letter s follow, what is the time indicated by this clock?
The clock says 7h21
